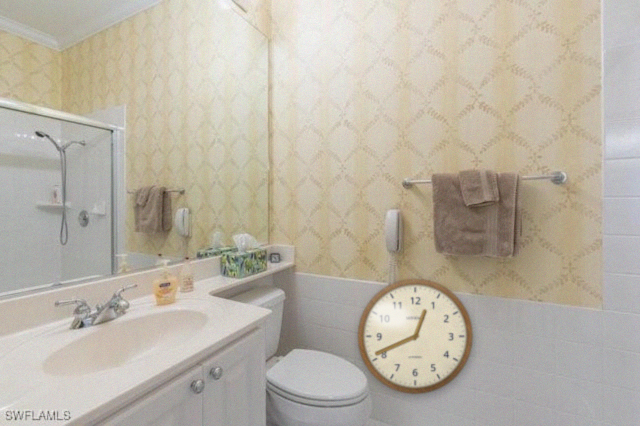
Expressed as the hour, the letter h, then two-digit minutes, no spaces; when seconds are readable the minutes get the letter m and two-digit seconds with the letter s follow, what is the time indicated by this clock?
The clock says 12h41
